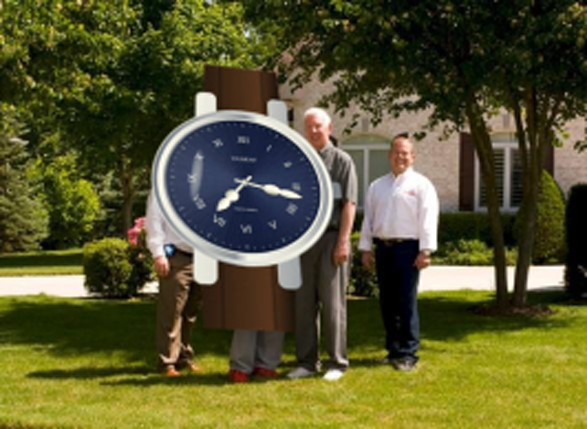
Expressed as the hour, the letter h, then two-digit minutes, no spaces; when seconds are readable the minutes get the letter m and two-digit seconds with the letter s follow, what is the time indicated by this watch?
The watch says 7h17
